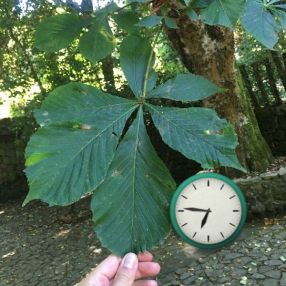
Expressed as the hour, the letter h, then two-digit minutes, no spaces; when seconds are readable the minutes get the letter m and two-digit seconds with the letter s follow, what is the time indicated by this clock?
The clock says 6h46
